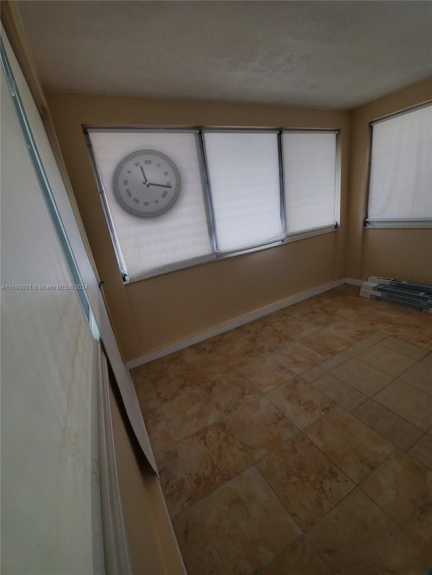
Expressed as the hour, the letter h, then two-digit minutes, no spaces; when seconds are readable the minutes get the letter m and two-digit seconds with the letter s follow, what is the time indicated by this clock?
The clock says 11h16
